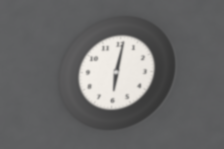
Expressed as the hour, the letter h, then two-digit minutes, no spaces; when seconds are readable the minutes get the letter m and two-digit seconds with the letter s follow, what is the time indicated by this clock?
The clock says 6h01
